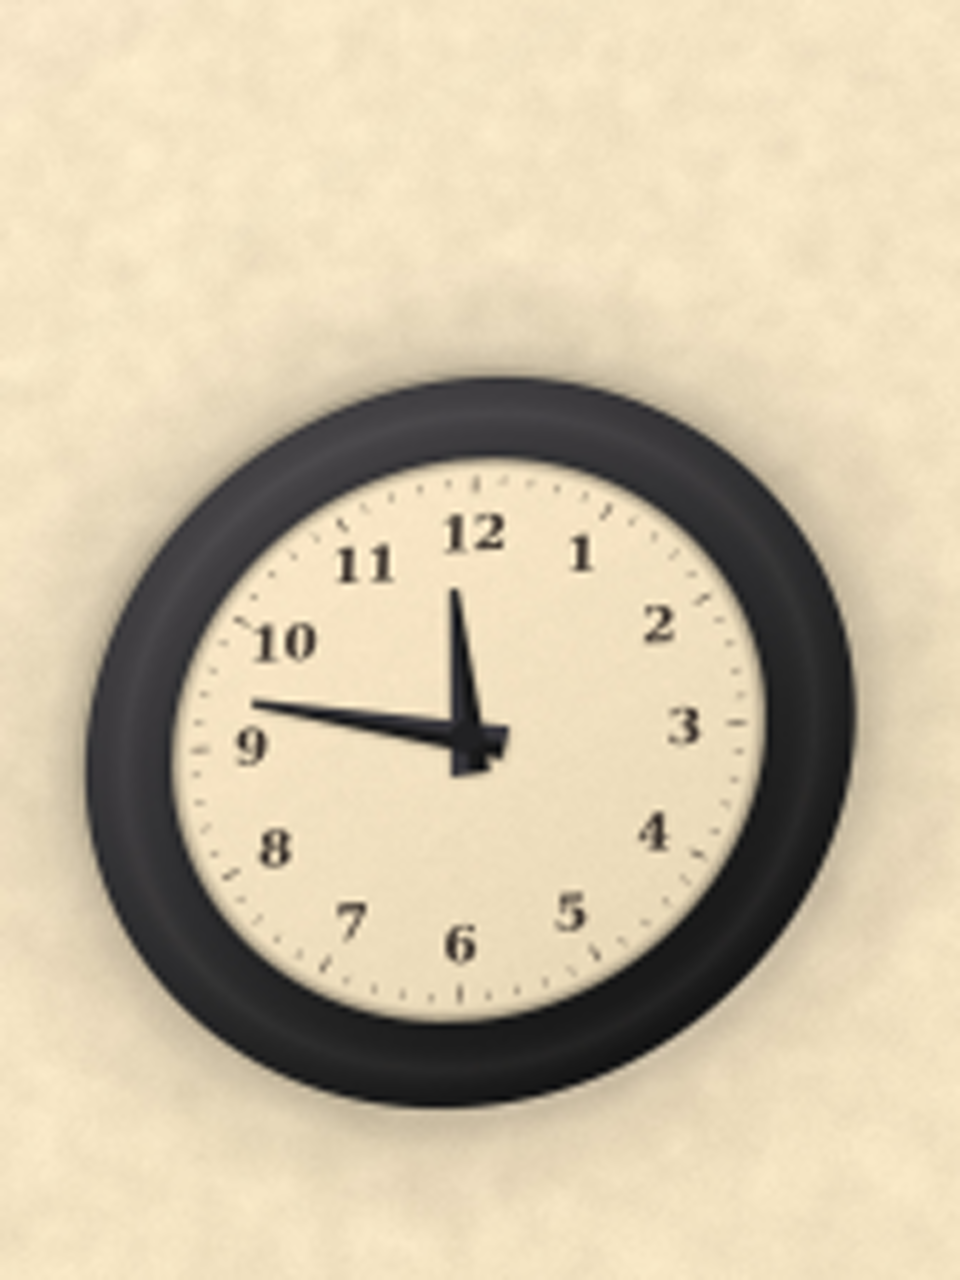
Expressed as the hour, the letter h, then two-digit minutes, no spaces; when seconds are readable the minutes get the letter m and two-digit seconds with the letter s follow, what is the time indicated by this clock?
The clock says 11h47
